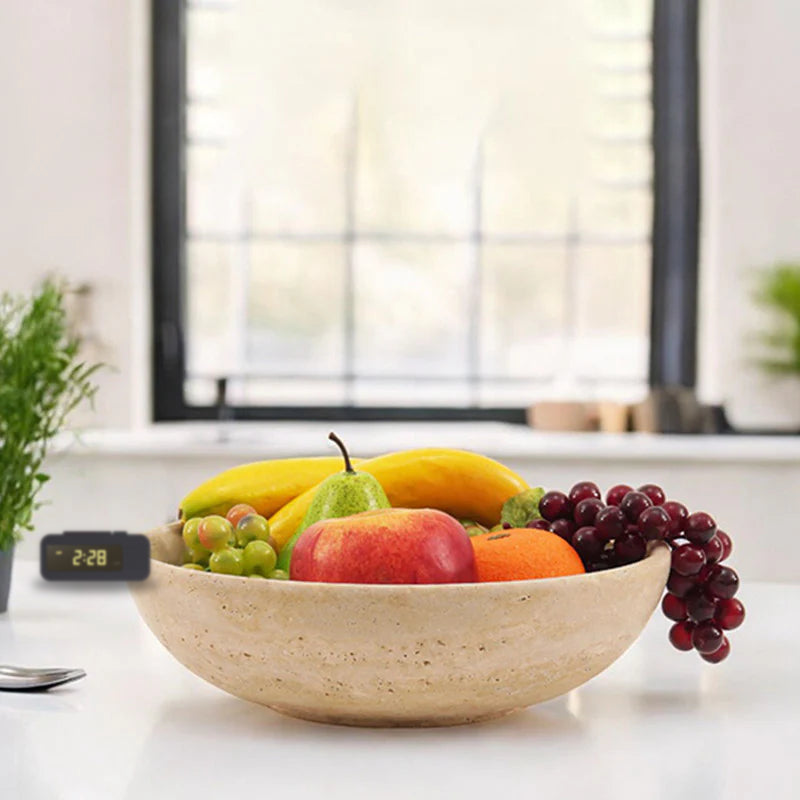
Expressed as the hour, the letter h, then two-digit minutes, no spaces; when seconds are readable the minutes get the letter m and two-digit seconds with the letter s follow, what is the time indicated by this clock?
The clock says 2h28
